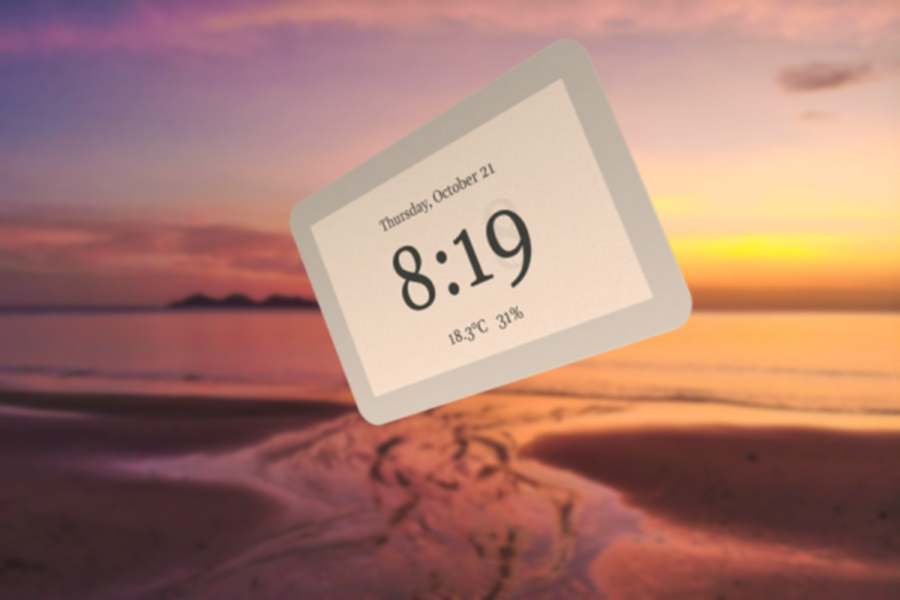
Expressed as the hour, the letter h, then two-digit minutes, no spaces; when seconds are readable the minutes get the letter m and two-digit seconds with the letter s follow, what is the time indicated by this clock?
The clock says 8h19
